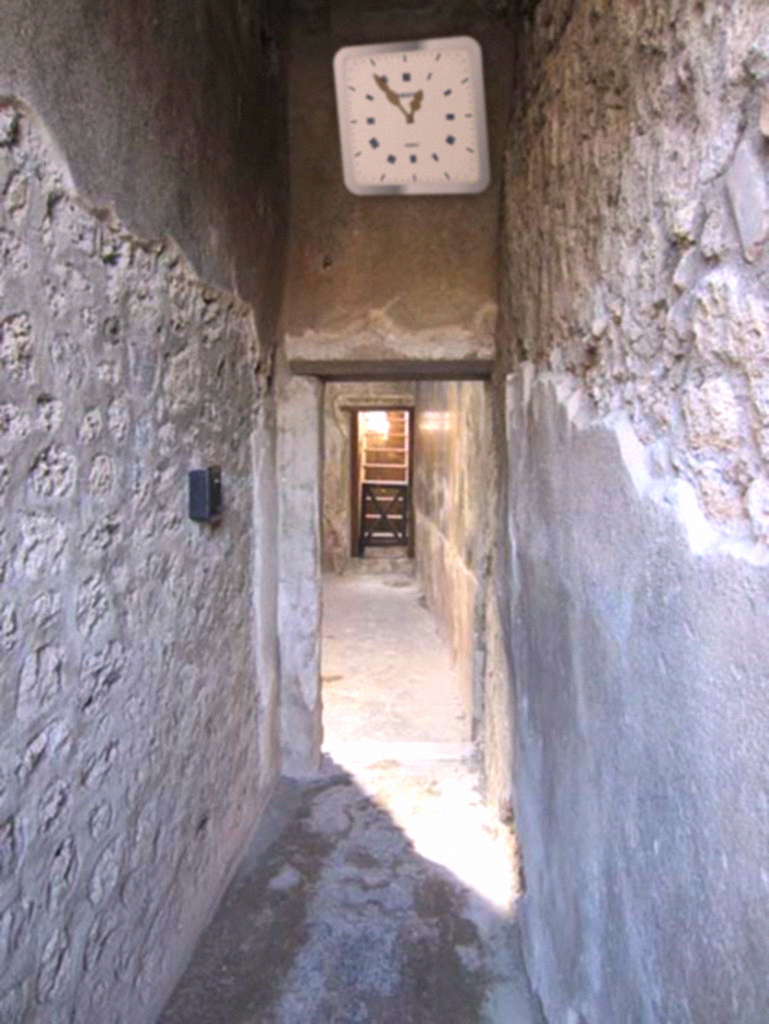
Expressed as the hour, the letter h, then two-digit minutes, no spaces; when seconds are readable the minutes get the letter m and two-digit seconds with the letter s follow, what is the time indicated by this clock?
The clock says 12h54
